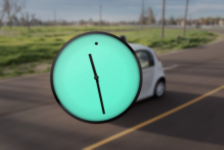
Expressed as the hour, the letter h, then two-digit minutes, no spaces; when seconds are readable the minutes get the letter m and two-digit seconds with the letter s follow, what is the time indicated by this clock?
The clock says 11h28
